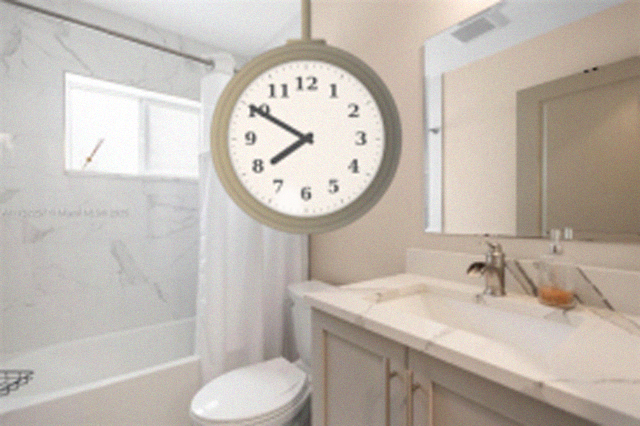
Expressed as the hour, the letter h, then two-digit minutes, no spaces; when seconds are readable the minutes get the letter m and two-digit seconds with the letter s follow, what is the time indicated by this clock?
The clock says 7h50
